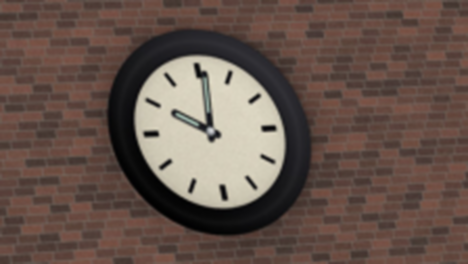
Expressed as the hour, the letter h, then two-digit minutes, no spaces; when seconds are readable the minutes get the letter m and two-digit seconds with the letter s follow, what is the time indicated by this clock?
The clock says 10h01
